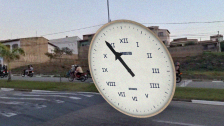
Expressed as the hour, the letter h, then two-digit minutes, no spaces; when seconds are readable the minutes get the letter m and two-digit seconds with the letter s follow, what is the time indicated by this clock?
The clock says 10h54
